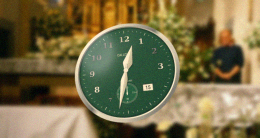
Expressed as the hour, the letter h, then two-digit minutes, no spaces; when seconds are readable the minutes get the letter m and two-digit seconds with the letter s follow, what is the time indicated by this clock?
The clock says 12h32
